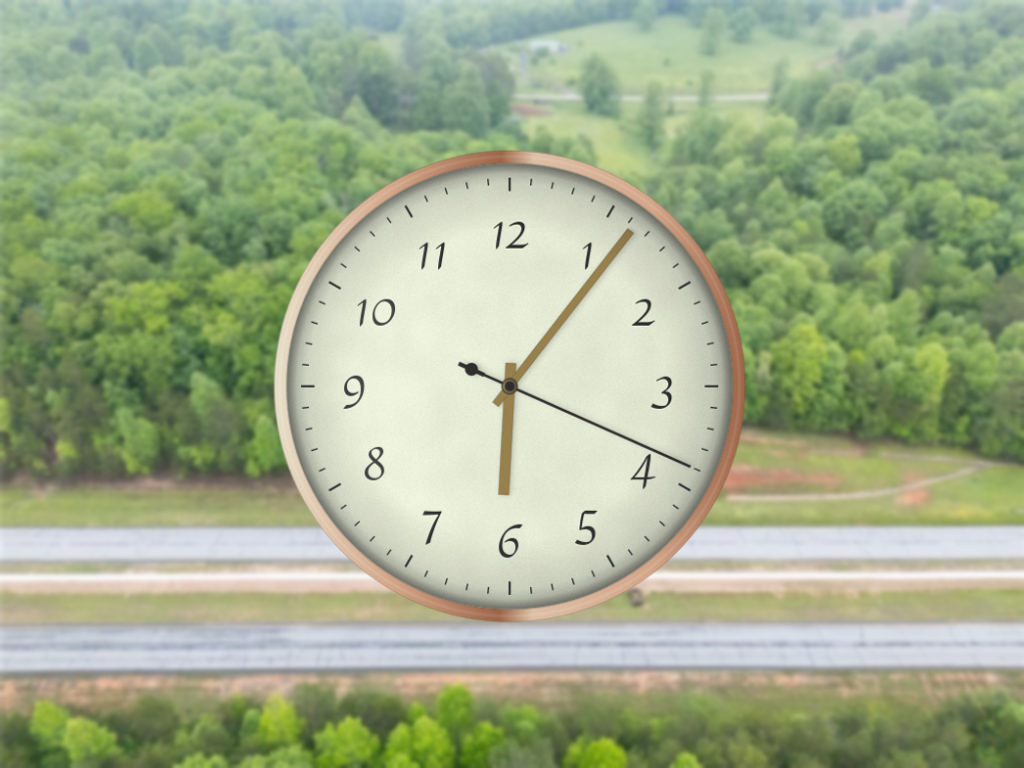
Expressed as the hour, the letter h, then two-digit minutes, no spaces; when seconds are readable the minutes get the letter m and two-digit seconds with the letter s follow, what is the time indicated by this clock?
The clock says 6h06m19s
